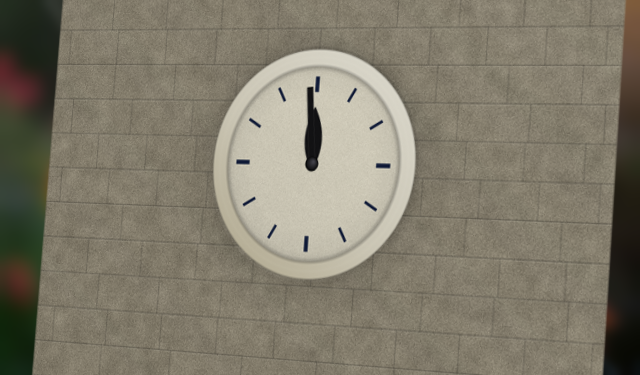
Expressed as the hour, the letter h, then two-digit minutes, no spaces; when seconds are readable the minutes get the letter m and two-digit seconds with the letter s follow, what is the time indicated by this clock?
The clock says 11h59
